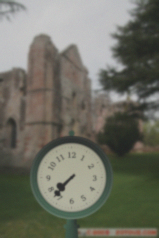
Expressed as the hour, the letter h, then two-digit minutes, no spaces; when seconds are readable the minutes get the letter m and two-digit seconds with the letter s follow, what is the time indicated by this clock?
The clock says 7h37
